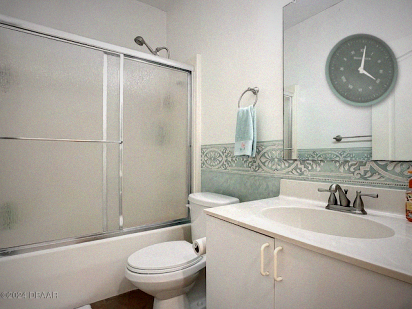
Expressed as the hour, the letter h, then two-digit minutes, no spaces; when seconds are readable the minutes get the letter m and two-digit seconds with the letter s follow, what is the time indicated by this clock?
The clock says 4h01
